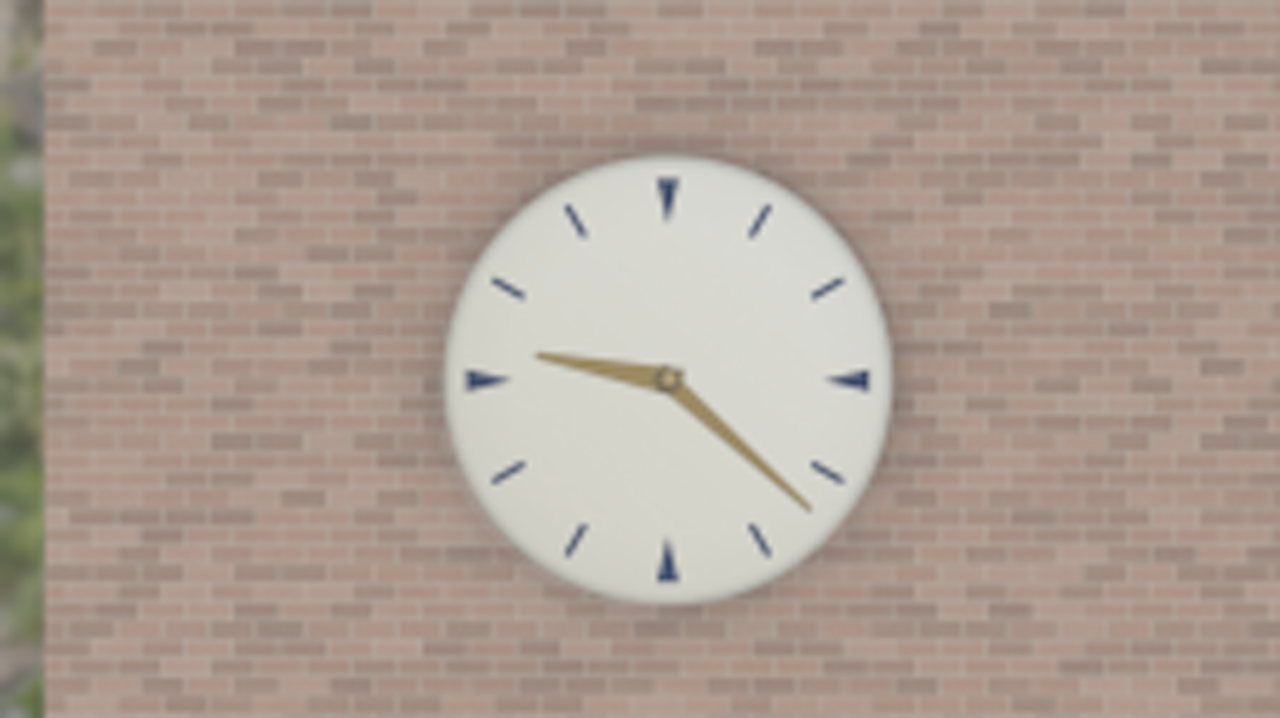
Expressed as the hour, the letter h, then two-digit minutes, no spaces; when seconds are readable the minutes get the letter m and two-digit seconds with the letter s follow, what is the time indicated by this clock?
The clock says 9h22
